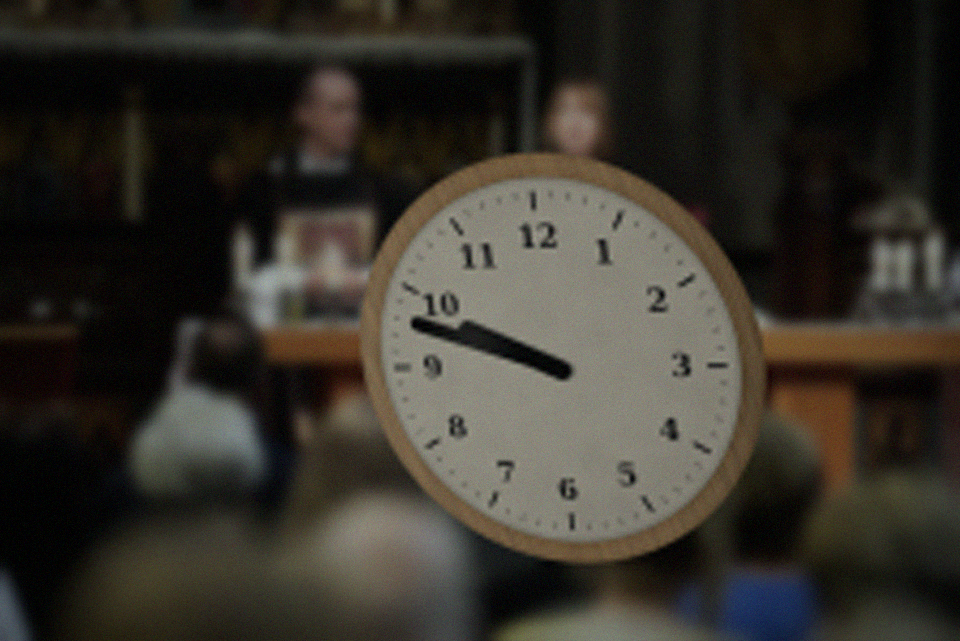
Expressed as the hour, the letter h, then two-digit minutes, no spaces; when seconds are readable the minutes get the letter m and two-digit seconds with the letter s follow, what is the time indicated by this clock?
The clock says 9h48
